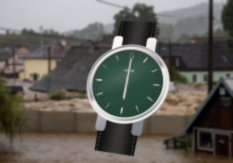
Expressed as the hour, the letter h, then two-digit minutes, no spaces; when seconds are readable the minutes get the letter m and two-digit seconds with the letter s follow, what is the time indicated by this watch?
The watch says 6h00
